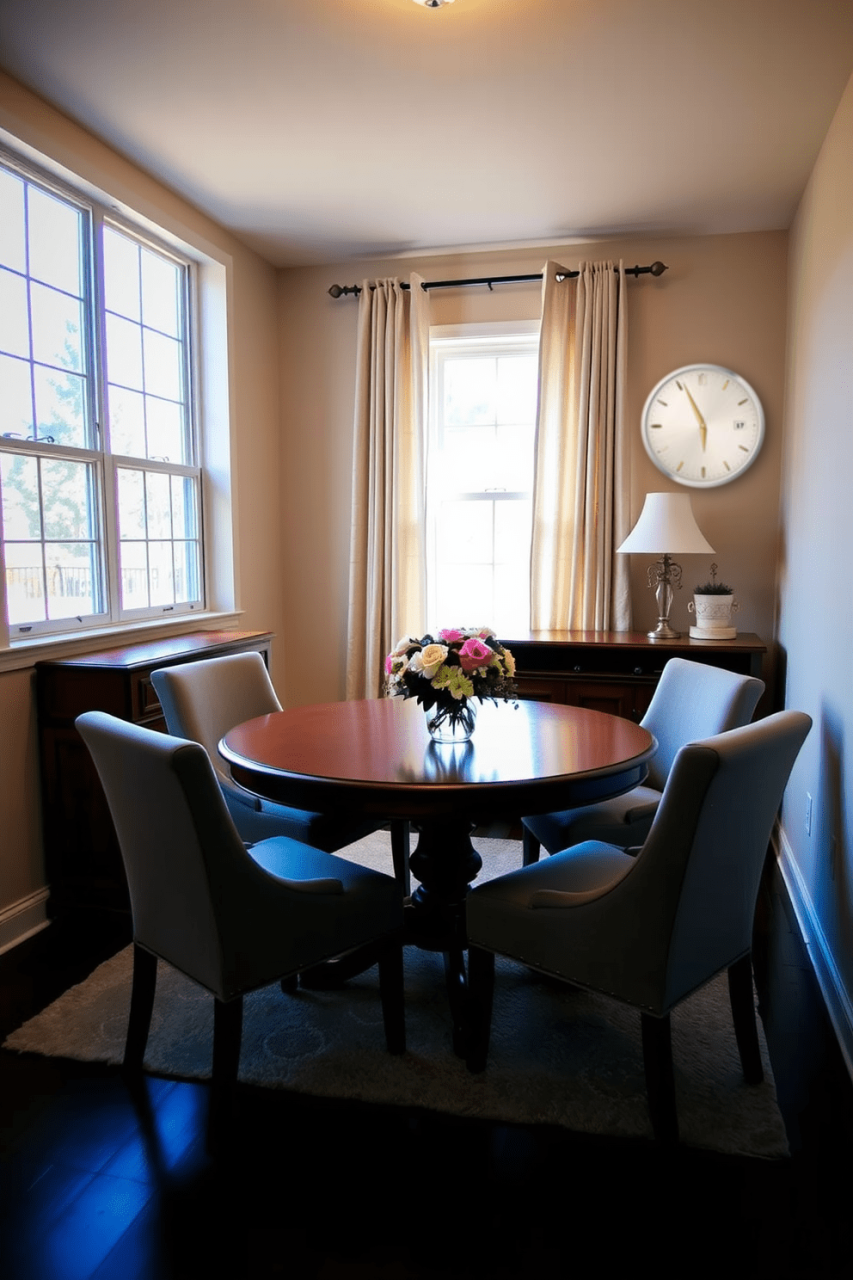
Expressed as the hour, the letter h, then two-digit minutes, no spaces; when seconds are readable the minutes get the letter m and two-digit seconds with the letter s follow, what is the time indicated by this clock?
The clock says 5h56
